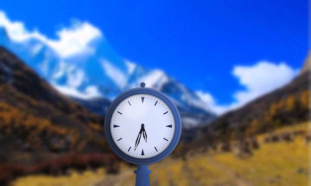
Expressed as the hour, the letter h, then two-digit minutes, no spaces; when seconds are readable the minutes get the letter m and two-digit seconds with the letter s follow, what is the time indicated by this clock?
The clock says 5h33
